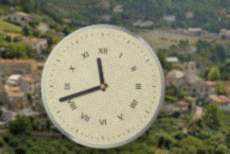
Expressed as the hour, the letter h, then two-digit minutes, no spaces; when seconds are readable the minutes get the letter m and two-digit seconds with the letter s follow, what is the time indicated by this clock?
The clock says 11h42
